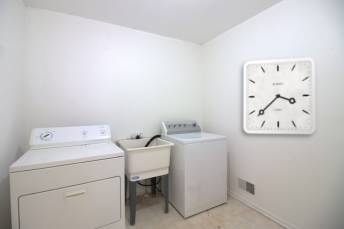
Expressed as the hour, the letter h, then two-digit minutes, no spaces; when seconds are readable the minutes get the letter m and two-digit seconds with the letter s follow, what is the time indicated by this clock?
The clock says 3h38
